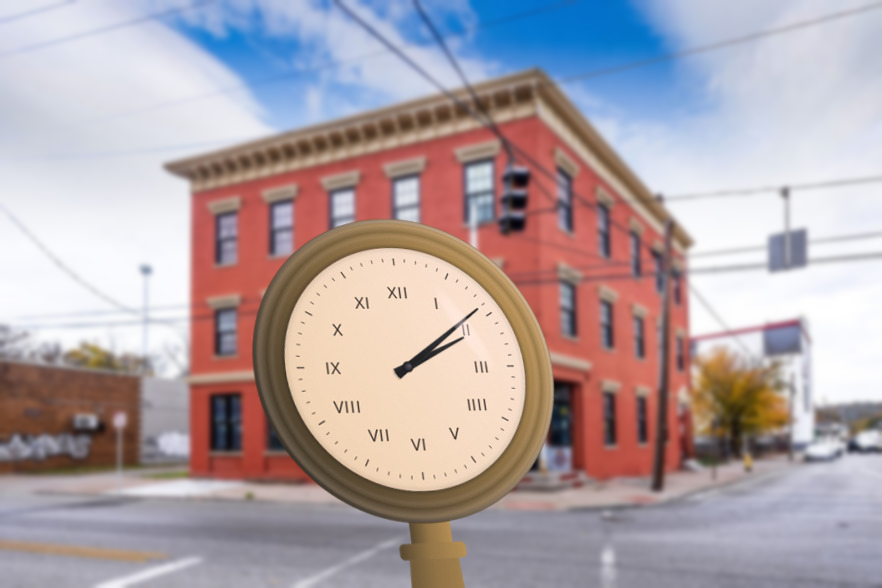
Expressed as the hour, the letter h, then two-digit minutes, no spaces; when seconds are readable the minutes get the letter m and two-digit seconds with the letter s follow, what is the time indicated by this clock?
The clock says 2h09
